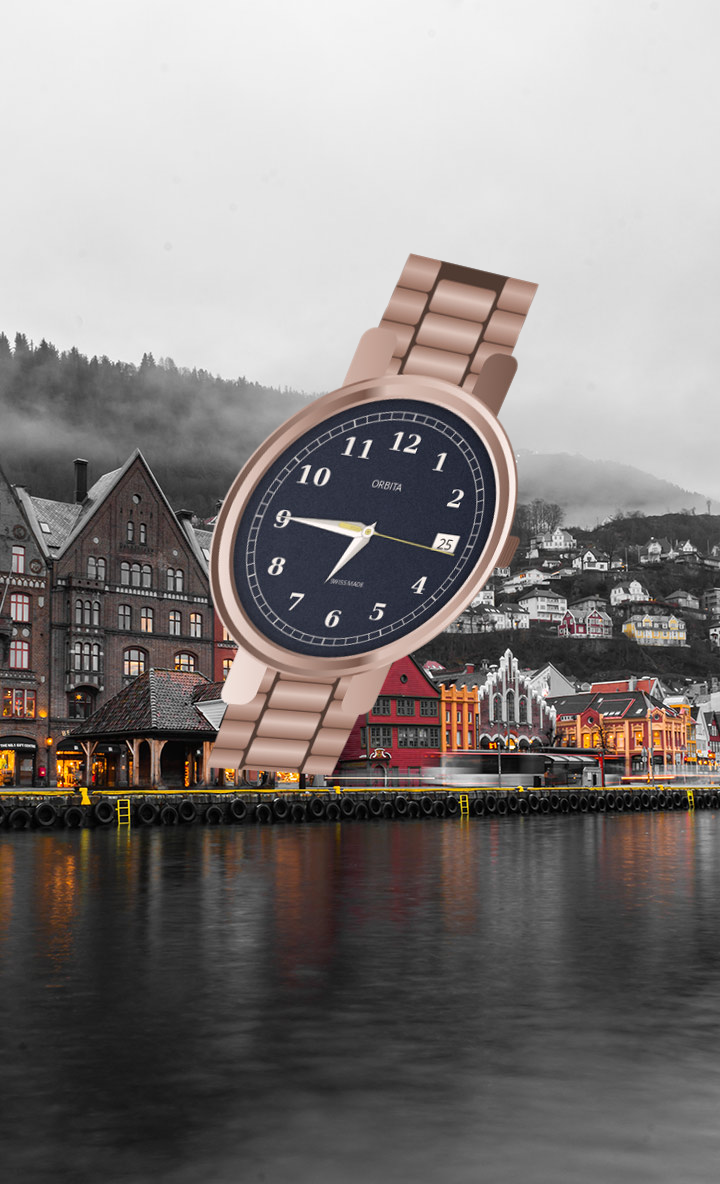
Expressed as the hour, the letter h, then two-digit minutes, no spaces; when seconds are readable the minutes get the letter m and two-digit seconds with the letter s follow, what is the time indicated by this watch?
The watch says 6h45m16s
